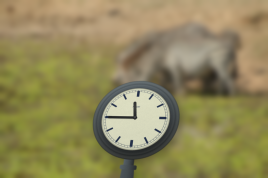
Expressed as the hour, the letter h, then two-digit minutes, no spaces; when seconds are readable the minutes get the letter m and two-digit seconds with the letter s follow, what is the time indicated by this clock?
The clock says 11h45
